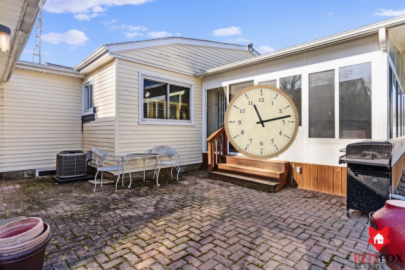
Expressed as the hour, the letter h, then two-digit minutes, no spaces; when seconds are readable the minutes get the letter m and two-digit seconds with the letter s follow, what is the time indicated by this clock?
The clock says 11h13
